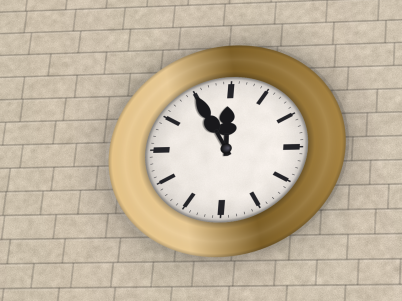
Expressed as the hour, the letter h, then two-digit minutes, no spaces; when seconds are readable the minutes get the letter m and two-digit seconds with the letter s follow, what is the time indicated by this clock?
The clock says 11h55
